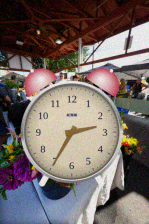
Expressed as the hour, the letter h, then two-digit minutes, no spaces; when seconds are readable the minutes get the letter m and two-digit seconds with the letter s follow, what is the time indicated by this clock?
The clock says 2h35
